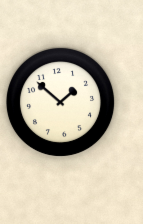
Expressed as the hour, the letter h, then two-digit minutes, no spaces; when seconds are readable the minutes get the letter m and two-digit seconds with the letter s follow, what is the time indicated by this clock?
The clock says 1h53
